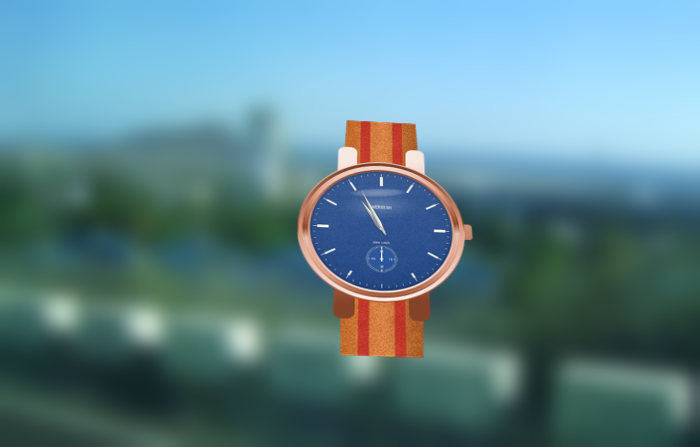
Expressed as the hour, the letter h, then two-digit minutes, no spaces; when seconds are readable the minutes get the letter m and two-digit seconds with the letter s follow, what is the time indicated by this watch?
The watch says 10h56
